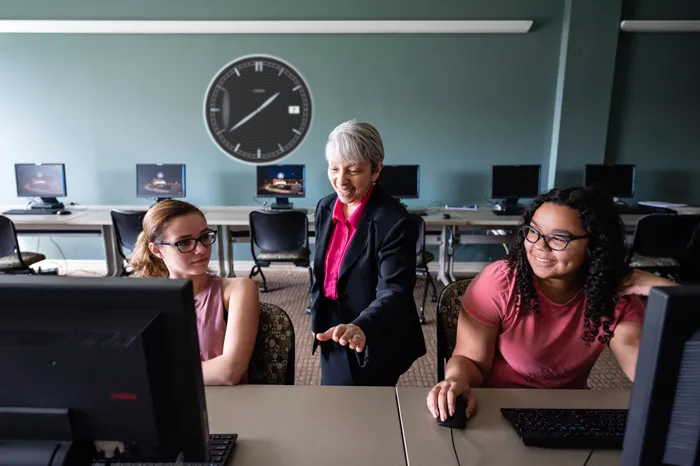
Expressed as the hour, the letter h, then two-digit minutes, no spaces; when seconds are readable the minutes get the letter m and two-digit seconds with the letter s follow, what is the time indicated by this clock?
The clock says 1h39
